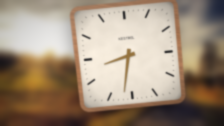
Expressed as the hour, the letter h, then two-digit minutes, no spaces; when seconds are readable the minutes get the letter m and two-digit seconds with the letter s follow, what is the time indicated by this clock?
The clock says 8h32
